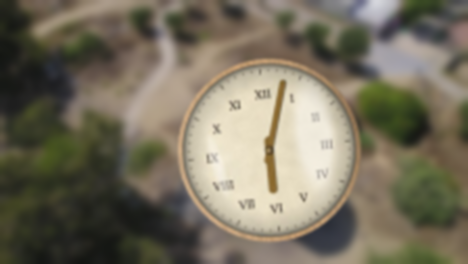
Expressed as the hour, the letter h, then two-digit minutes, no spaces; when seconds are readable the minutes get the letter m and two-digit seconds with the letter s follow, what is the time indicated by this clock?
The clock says 6h03
